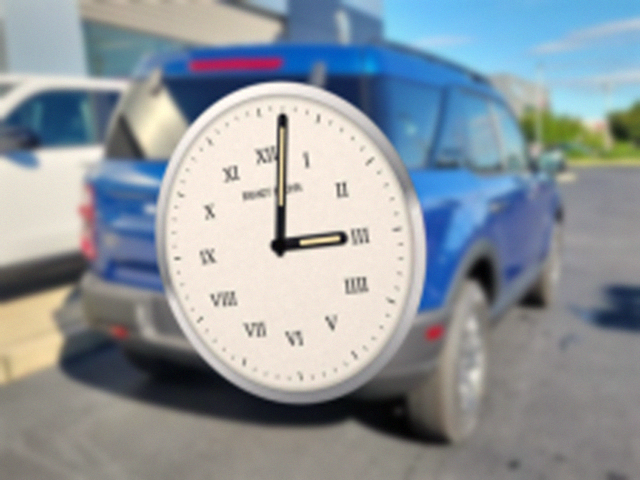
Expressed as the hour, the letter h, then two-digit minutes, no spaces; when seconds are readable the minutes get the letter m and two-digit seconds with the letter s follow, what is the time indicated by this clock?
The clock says 3h02
